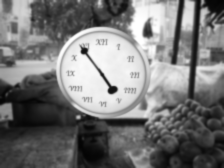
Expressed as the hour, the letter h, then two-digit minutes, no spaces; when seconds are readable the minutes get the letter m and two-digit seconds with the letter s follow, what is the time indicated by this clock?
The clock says 4h54
